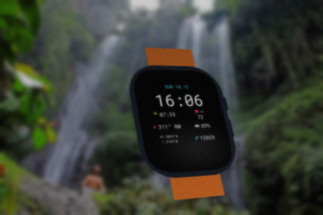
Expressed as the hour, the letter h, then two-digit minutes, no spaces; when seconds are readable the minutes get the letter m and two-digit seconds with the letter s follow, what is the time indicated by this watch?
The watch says 16h06
